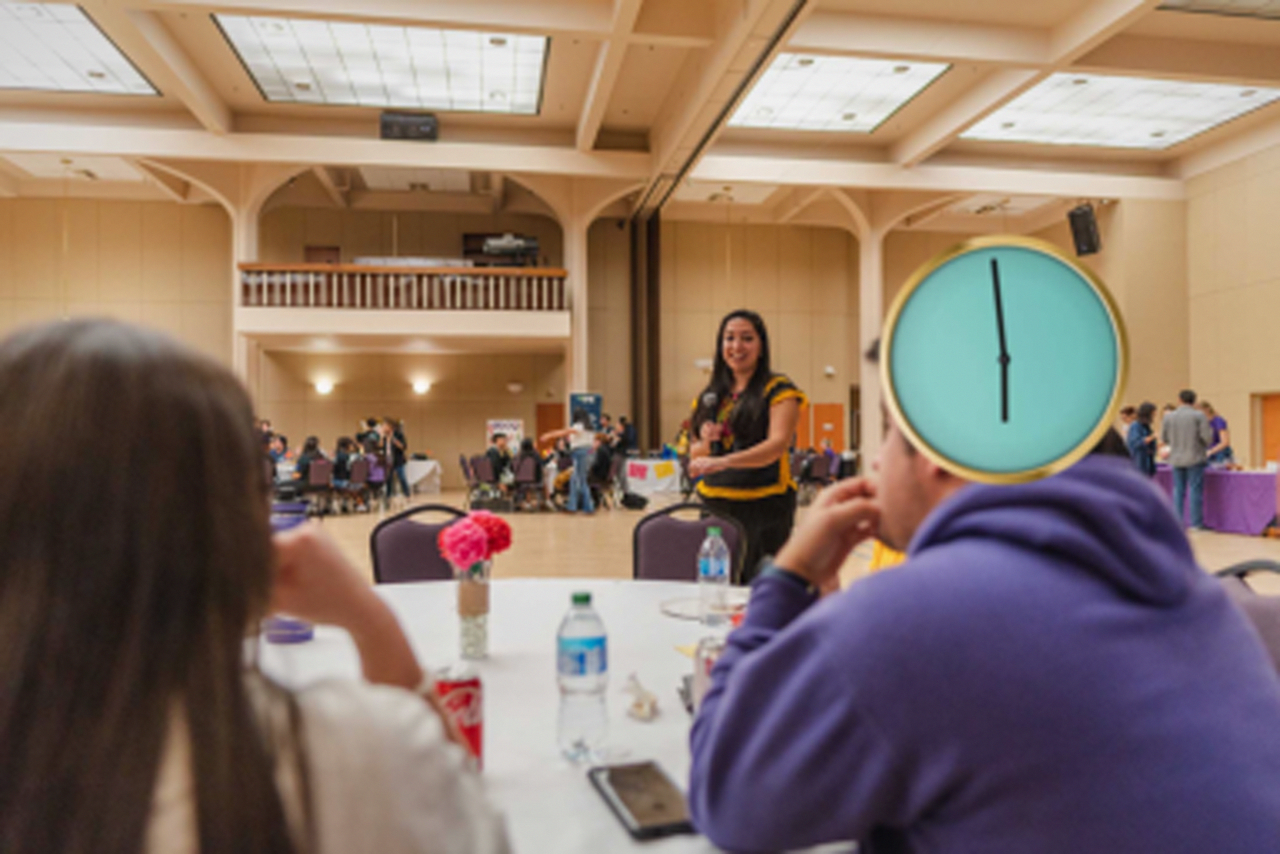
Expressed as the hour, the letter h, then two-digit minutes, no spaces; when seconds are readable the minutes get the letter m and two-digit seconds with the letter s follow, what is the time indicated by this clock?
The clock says 5h59
